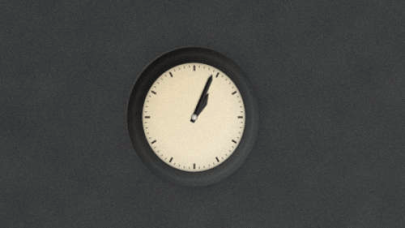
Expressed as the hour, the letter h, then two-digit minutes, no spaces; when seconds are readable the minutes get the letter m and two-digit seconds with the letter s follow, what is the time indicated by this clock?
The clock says 1h04
